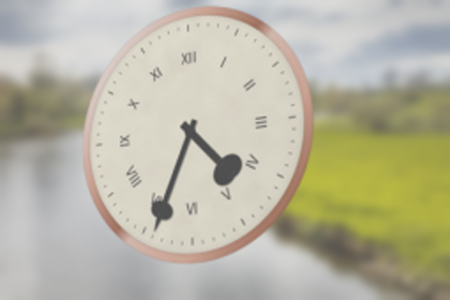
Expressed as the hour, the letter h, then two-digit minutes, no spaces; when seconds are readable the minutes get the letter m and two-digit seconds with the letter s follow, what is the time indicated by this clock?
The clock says 4h34
